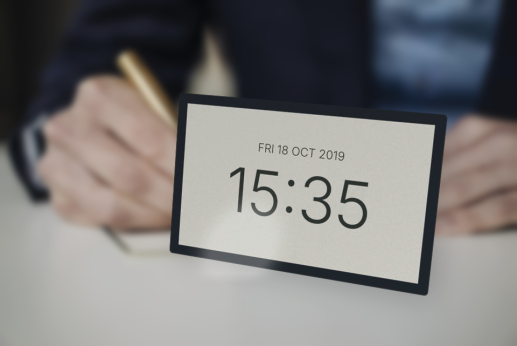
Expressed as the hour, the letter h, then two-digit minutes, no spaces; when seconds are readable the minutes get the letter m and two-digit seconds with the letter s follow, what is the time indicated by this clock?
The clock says 15h35
